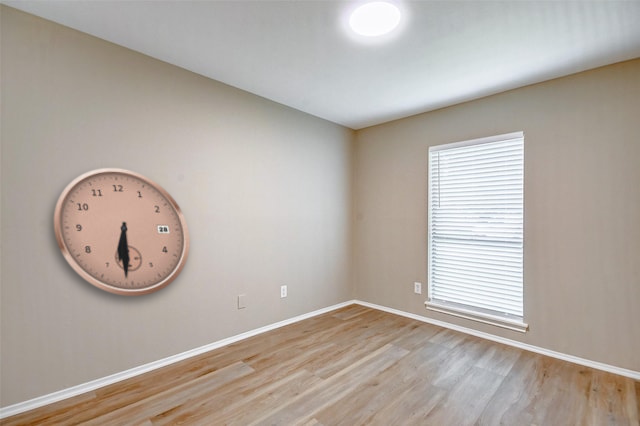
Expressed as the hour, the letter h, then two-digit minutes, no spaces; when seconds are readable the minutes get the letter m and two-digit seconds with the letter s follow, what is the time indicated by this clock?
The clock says 6h31
